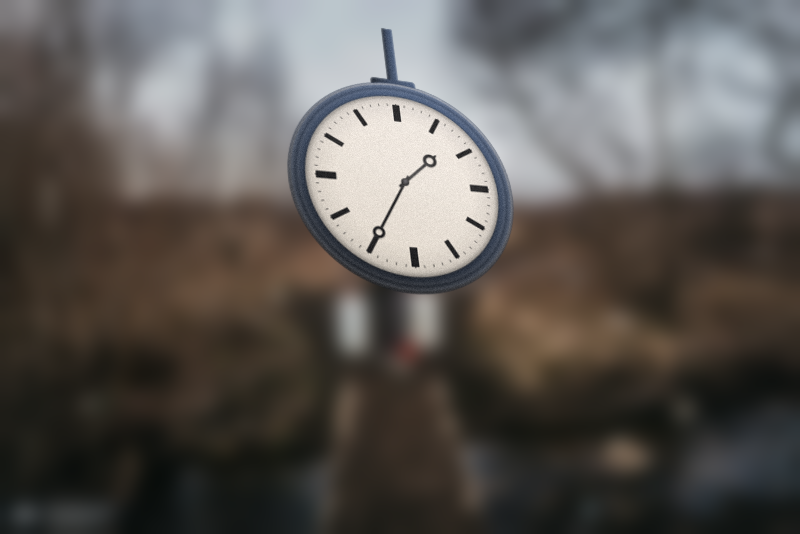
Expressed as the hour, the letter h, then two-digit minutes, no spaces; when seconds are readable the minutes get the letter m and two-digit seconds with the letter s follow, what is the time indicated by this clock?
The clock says 1h35
